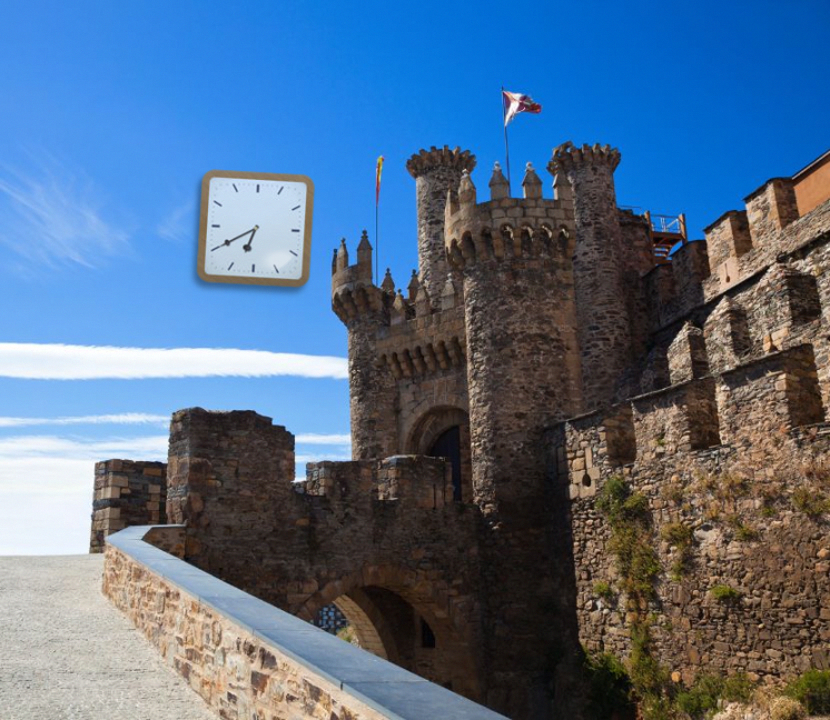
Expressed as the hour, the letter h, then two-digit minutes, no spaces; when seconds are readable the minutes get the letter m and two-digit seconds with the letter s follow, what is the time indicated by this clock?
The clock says 6h40
